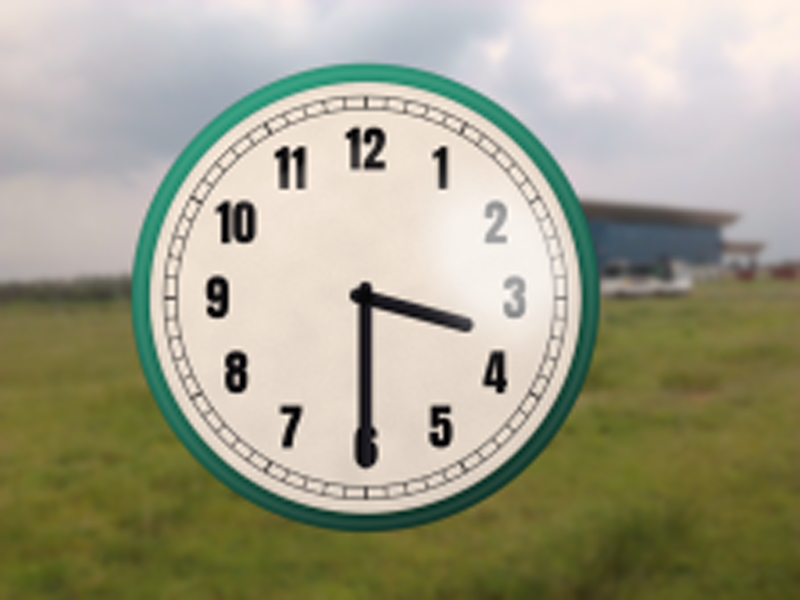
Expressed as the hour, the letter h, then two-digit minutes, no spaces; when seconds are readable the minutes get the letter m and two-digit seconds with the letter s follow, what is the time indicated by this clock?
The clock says 3h30
